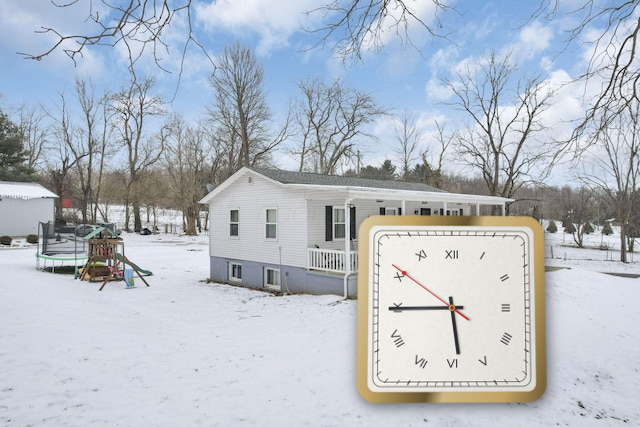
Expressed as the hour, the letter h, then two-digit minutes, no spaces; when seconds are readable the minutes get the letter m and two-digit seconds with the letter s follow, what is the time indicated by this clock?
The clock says 5h44m51s
